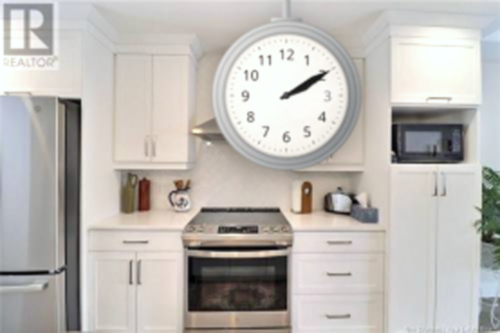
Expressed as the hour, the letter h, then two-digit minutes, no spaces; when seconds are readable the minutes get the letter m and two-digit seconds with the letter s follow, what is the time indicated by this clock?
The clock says 2h10
